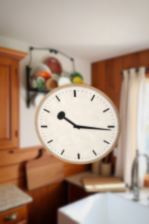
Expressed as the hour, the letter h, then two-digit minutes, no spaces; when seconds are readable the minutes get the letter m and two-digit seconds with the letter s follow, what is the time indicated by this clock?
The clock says 10h16
